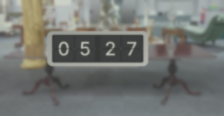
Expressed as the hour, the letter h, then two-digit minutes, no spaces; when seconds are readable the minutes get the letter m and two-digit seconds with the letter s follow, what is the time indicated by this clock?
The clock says 5h27
